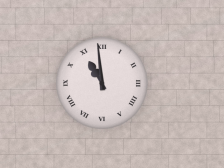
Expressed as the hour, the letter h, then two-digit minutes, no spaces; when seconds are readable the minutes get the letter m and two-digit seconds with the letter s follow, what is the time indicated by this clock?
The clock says 10h59
